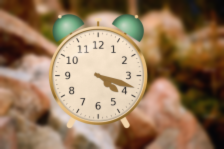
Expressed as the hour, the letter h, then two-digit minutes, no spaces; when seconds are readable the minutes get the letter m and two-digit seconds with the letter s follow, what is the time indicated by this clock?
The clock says 4h18
